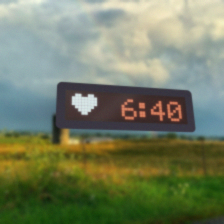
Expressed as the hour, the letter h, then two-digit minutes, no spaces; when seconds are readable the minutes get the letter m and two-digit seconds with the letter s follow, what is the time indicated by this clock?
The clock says 6h40
